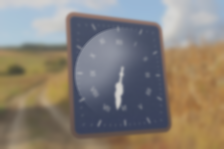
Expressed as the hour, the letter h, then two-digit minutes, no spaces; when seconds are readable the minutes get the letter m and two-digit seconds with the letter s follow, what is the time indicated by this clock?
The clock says 6h32
